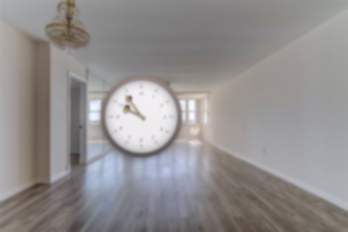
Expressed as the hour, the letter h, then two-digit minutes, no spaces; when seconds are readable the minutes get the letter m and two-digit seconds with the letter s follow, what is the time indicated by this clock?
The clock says 9h54
